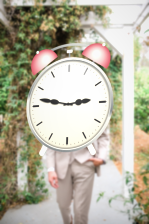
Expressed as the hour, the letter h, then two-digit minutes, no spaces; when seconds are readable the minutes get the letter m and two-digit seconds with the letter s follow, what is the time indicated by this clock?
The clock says 2h47
